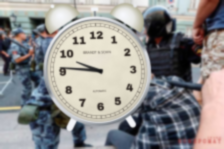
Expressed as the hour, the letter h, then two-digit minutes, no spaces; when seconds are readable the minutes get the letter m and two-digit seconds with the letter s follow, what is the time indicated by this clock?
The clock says 9h46
